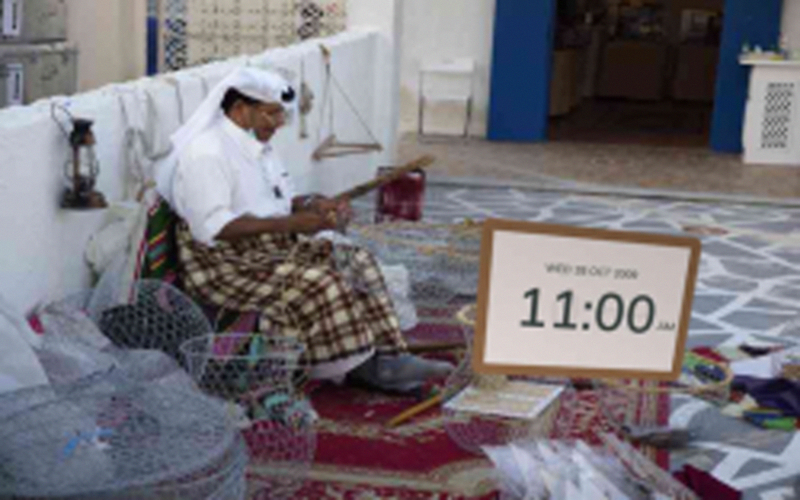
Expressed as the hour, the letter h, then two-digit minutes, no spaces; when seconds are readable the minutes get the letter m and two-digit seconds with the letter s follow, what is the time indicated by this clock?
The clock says 11h00
